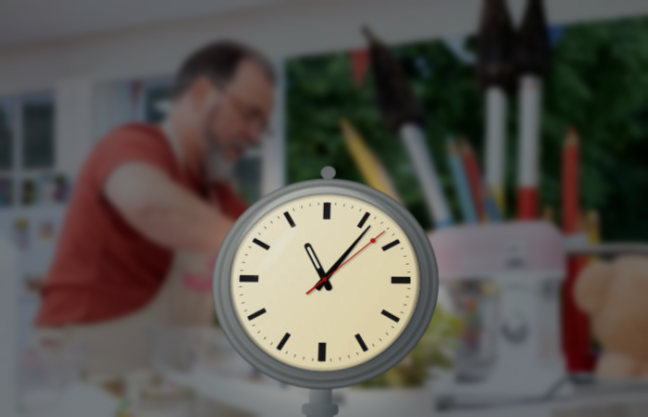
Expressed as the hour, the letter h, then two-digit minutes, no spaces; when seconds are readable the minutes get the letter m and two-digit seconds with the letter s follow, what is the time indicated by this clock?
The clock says 11h06m08s
